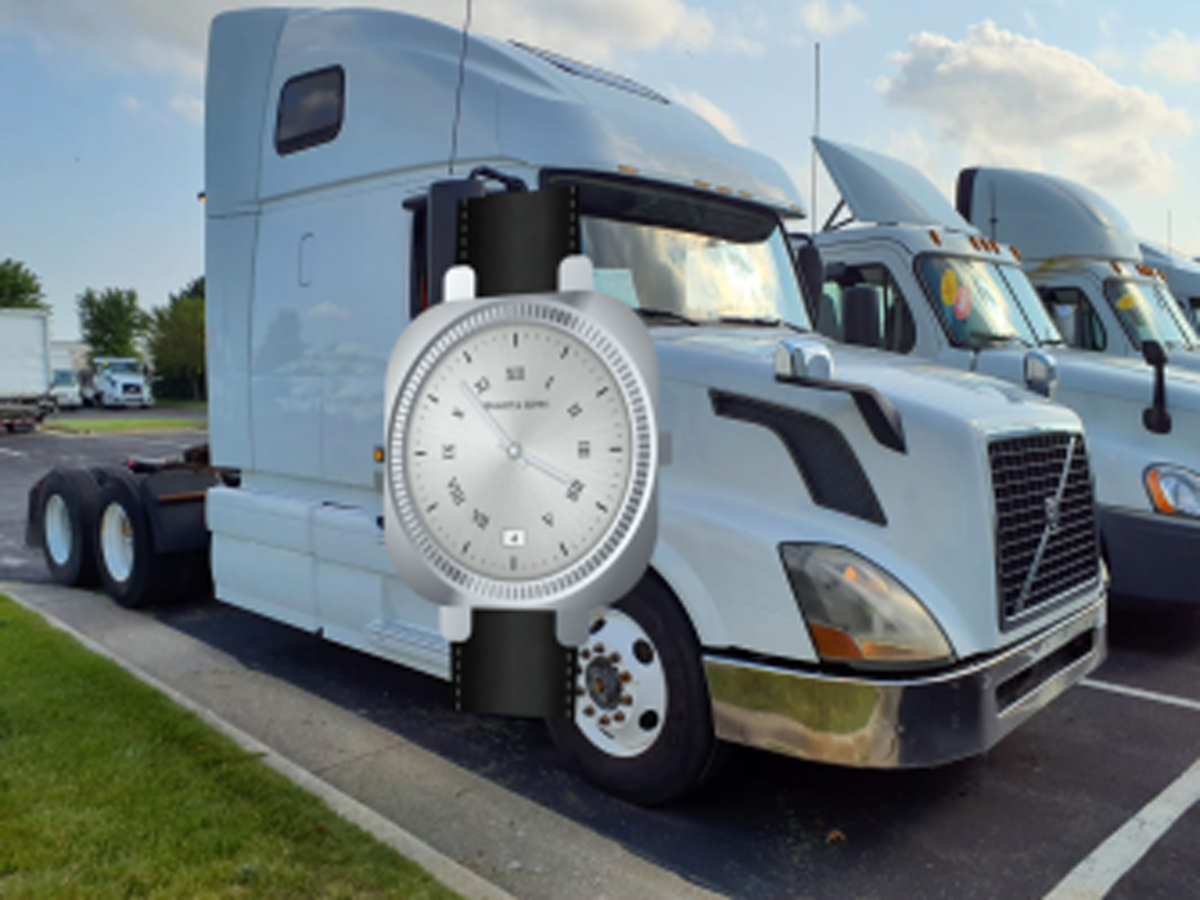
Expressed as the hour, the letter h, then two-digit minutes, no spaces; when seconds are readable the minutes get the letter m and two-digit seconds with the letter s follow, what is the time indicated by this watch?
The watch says 3h53
